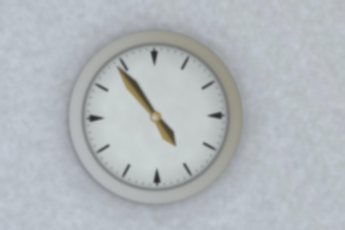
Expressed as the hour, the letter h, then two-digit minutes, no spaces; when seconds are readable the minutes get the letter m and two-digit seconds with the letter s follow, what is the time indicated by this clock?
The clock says 4h54
